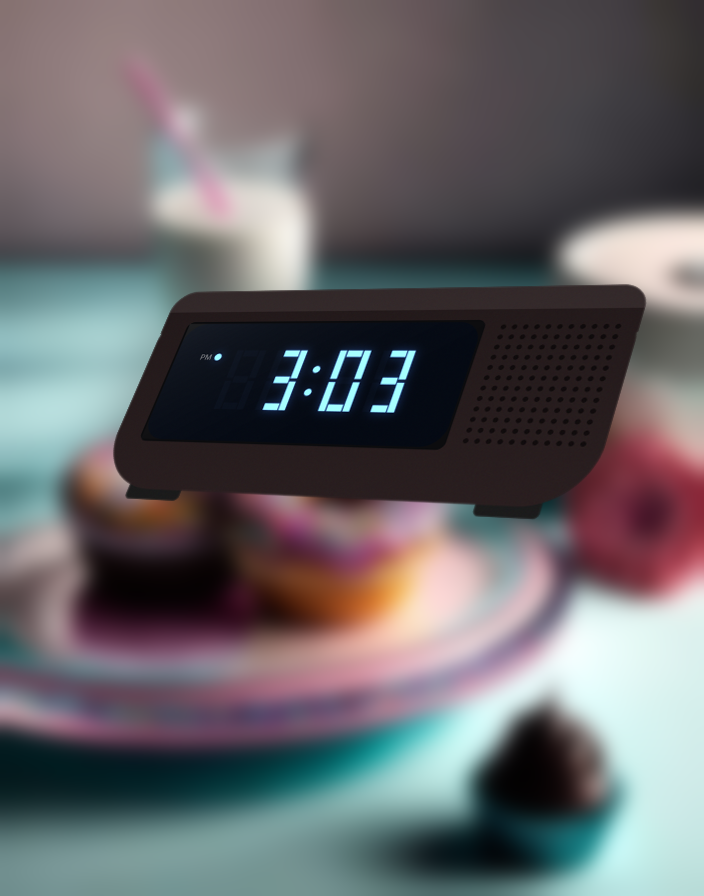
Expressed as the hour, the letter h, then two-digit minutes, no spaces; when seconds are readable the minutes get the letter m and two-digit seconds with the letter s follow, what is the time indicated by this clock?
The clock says 3h03
